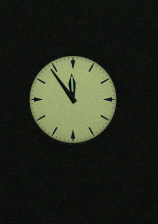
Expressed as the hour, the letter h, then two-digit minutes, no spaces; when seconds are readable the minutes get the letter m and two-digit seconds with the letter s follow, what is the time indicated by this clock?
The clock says 11h54
